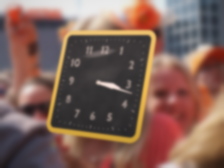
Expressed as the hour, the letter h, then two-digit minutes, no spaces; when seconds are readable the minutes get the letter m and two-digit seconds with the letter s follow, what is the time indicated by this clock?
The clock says 3h17
